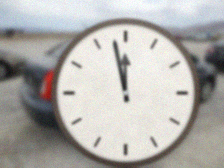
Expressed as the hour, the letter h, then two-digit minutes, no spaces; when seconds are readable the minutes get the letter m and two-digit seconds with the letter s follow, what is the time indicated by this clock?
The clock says 11h58
